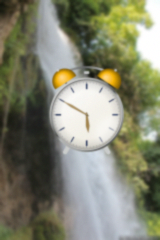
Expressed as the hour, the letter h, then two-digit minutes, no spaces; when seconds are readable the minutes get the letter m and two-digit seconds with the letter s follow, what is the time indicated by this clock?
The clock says 5h50
